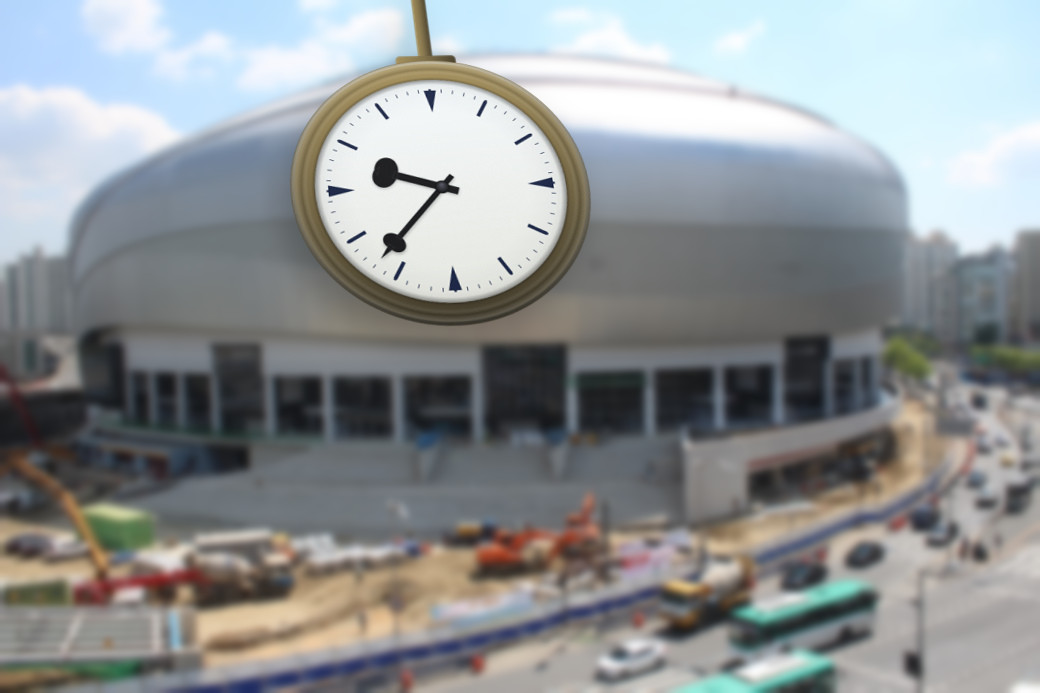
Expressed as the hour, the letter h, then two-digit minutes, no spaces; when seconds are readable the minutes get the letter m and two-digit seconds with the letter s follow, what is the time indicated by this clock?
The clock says 9h37
